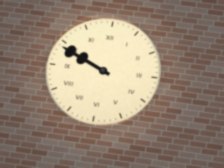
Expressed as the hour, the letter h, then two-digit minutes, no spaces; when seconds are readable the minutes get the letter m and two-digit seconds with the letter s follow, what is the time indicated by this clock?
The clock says 9h49
